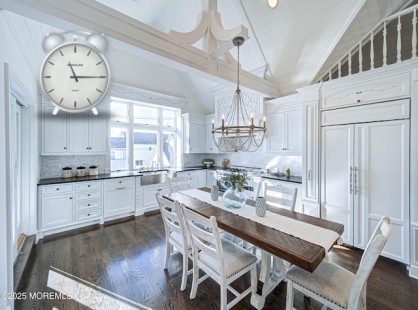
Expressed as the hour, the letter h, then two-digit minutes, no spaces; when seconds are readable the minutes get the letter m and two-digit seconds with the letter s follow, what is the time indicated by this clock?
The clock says 11h15
